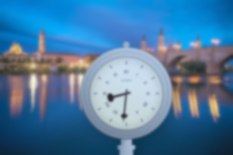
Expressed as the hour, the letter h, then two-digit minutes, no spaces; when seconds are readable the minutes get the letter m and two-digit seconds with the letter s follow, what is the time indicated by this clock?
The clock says 8h31
